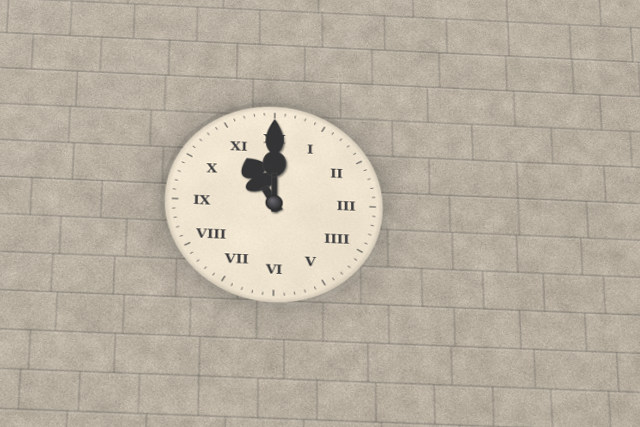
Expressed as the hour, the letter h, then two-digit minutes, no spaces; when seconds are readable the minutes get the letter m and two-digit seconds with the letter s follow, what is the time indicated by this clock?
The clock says 11h00
